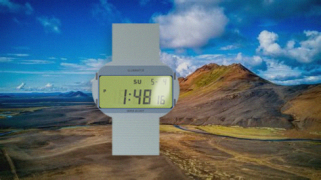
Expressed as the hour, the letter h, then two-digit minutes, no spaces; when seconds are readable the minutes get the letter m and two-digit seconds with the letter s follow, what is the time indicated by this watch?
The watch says 1h48m16s
